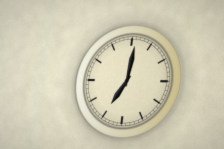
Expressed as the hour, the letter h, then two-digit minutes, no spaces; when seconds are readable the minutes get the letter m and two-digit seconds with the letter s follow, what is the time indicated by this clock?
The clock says 7h01
